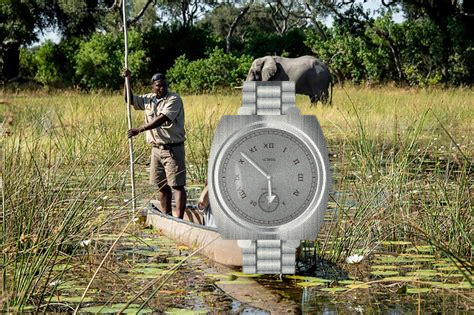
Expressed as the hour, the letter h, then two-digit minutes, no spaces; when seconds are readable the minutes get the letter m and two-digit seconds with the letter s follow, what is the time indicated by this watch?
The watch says 5h52
